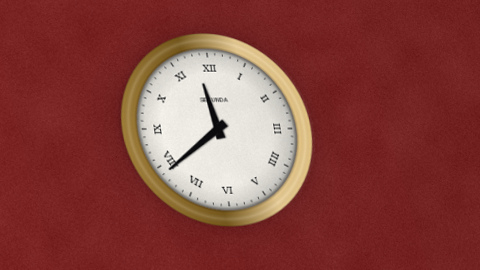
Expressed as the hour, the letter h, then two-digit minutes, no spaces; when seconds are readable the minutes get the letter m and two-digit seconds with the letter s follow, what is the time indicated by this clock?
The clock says 11h39
